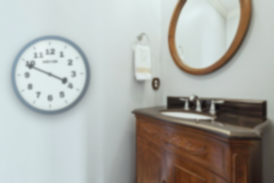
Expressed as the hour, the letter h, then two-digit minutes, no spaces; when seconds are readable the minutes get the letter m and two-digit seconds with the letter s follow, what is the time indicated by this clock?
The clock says 3h49
